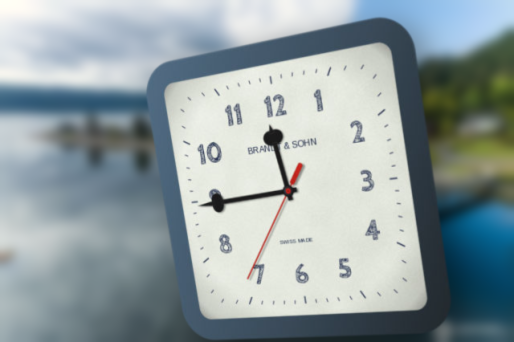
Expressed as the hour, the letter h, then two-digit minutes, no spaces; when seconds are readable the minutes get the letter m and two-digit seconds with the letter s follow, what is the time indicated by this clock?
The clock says 11h44m36s
